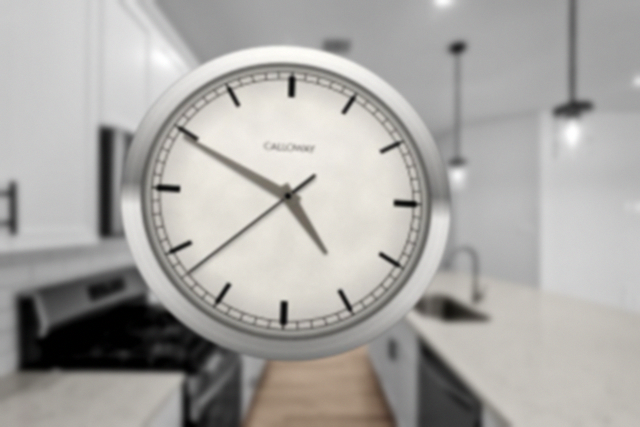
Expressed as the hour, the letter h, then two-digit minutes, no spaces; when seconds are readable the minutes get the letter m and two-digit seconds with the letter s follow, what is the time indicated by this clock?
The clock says 4h49m38s
